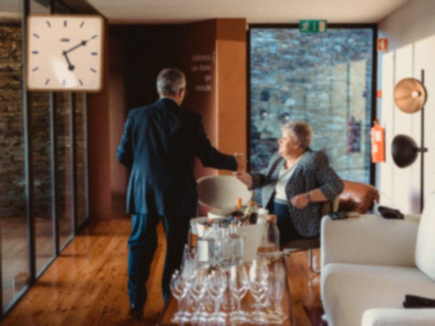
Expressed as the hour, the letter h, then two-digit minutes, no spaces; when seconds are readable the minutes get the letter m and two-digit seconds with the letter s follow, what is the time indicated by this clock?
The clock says 5h10
